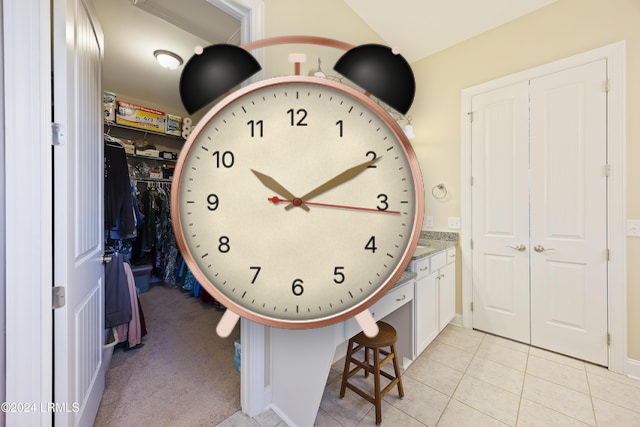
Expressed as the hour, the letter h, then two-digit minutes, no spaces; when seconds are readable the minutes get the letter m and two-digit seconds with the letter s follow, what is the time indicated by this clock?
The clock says 10h10m16s
